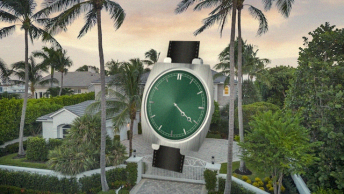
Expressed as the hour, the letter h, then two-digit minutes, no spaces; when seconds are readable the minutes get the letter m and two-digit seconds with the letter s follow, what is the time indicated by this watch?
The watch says 4h21
